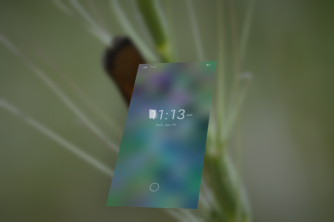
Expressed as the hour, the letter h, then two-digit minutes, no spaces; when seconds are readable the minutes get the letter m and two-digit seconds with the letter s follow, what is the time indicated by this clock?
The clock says 11h13
